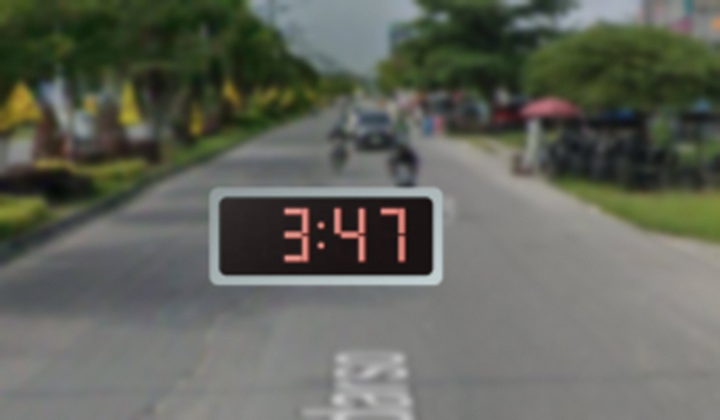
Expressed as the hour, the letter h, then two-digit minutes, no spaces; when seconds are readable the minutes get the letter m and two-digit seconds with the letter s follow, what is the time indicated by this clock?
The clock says 3h47
